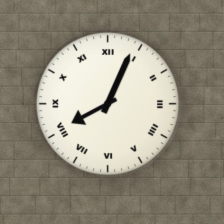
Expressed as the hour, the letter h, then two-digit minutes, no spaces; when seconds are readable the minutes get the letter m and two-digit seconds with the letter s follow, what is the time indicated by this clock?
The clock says 8h04
